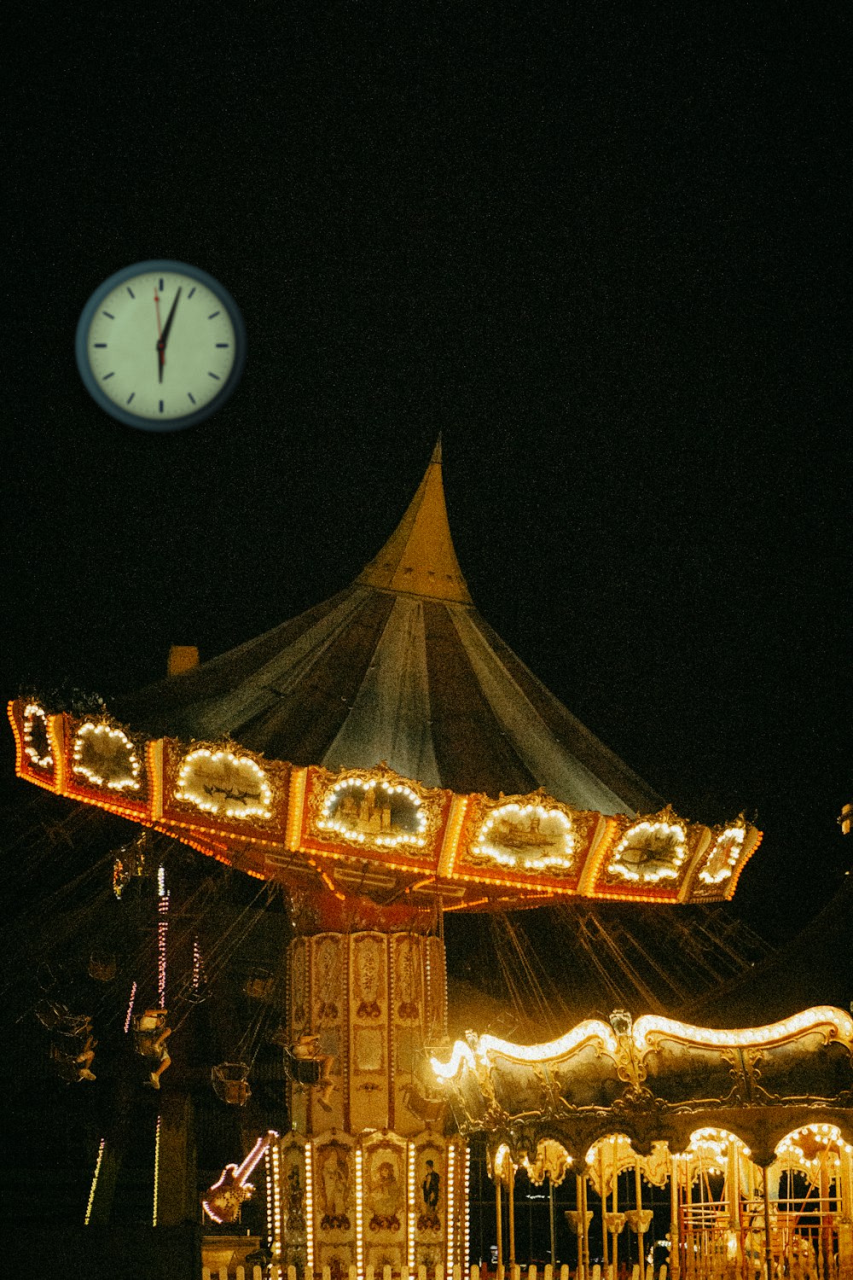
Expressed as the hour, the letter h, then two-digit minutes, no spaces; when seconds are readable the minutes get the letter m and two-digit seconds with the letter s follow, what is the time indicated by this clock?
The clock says 6h02m59s
